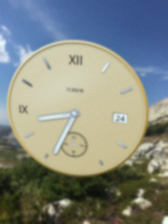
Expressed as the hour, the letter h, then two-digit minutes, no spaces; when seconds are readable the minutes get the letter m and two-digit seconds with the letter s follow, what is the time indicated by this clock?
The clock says 8h34
